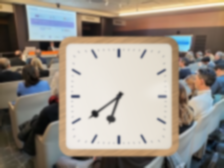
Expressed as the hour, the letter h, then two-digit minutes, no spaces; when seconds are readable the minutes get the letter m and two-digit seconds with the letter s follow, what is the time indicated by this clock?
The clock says 6h39
